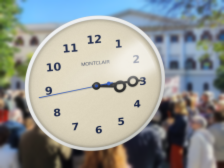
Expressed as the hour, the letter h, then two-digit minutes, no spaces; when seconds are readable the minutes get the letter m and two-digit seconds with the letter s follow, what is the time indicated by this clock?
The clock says 3h14m44s
